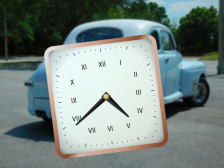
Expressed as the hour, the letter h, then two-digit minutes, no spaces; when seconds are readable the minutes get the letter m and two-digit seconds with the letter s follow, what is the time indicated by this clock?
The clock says 4h39
